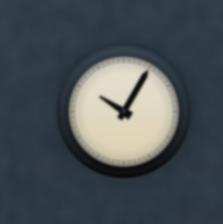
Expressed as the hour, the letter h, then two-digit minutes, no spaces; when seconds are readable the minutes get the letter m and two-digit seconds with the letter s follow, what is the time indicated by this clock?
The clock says 10h05
